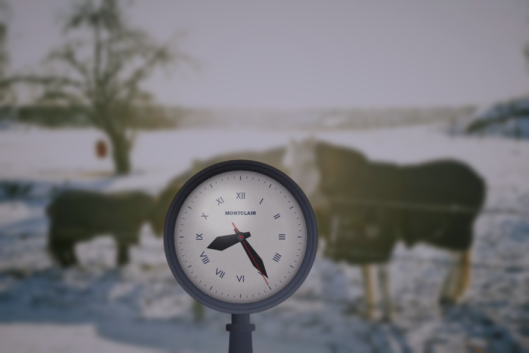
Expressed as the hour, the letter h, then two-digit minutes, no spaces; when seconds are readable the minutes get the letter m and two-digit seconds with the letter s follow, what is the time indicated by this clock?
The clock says 8h24m25s
